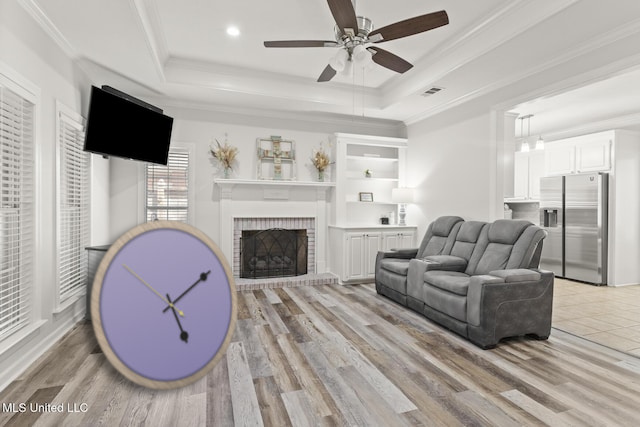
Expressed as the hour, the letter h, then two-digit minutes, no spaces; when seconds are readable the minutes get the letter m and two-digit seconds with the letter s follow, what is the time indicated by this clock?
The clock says 5h08m51s
